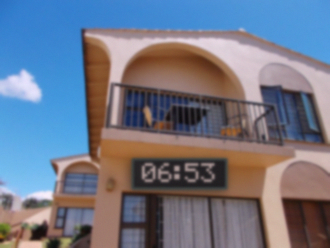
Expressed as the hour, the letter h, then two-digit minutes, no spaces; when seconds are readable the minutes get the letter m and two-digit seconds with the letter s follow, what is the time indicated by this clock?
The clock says 6h53
